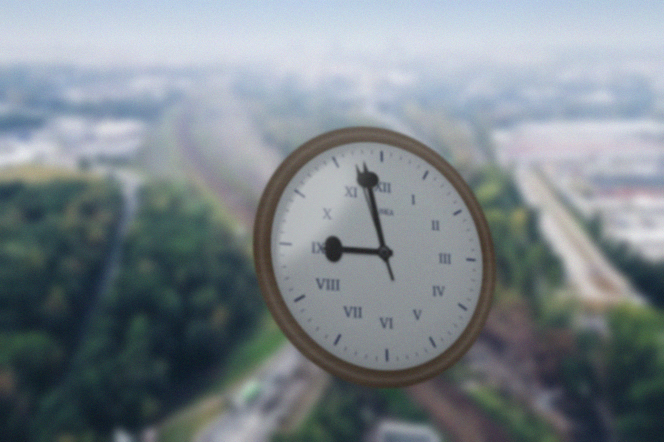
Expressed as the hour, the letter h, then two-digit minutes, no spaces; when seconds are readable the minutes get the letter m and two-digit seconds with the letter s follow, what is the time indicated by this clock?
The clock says 8h57m57s
